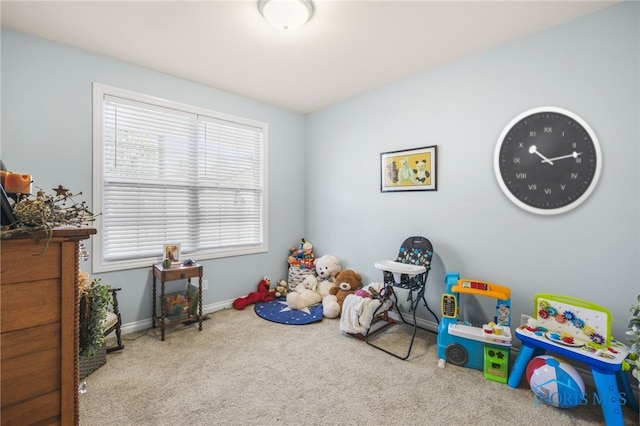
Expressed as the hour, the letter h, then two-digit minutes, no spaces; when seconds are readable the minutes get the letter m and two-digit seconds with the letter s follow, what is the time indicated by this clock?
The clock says 10h13
